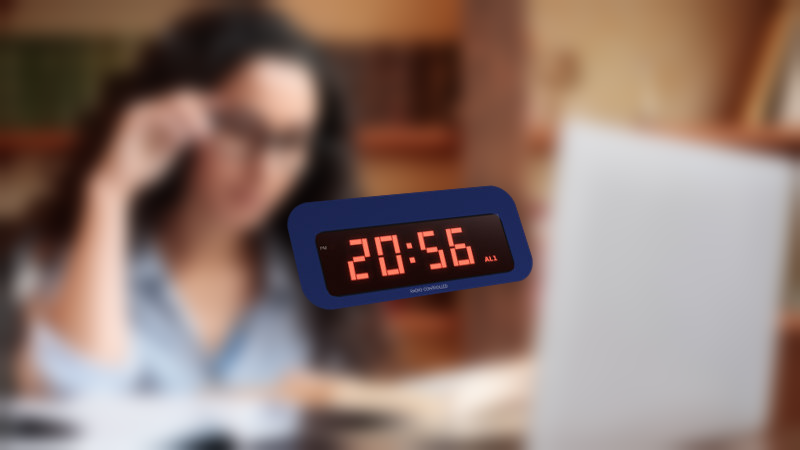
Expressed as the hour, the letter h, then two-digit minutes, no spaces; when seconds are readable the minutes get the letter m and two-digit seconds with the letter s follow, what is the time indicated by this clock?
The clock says 20h56
